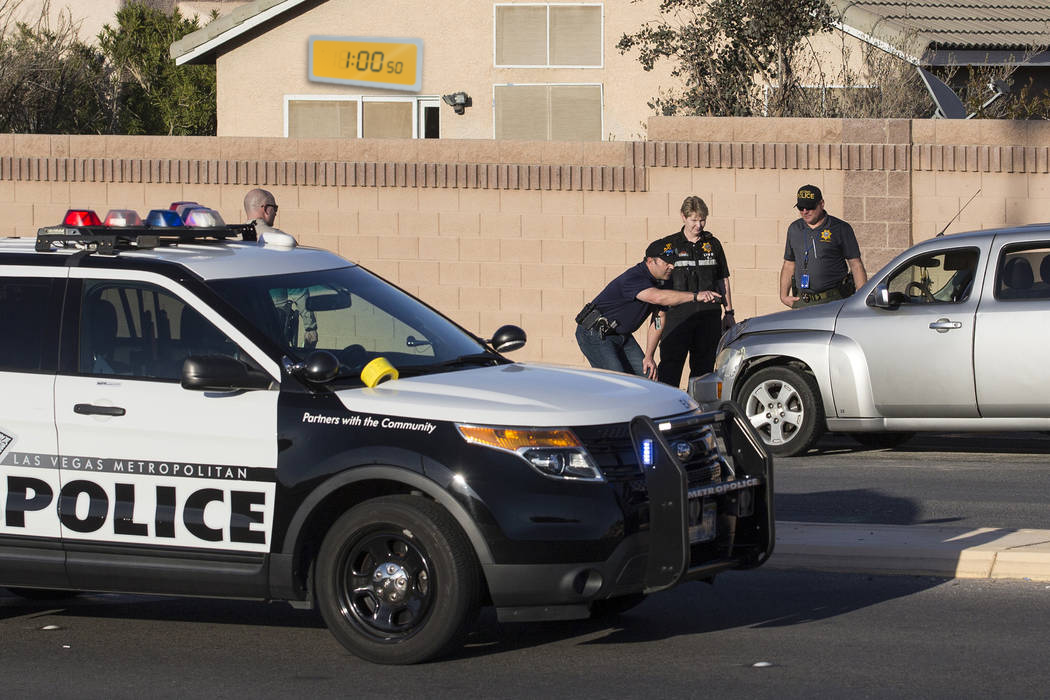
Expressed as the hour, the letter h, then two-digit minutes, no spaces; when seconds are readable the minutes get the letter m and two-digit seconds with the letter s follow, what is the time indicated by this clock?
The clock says 1h00m50s
